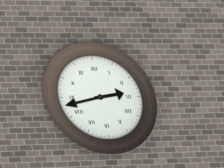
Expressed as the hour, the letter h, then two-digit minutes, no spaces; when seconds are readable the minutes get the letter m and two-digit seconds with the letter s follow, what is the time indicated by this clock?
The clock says 2h43
